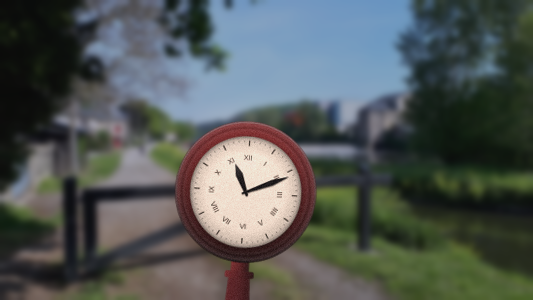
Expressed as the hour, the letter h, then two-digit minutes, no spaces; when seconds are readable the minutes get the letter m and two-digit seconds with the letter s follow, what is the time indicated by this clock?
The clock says 11h11
